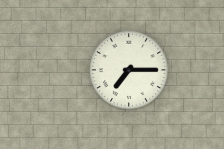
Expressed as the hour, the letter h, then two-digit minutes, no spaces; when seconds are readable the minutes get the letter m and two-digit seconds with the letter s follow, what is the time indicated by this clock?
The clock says 7h15
